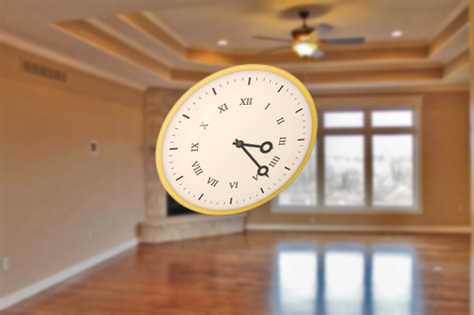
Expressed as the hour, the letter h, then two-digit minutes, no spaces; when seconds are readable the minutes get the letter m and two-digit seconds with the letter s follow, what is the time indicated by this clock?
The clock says 3h23
